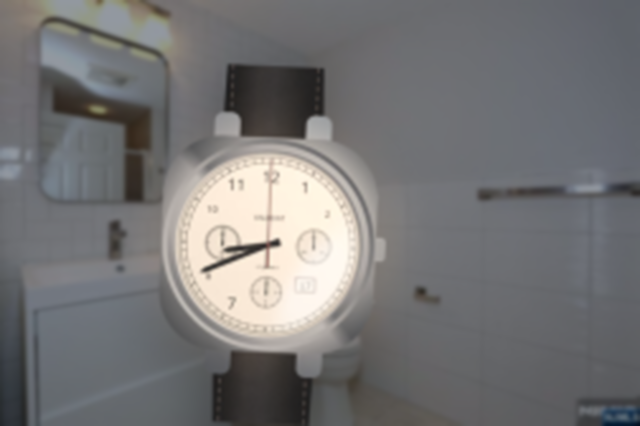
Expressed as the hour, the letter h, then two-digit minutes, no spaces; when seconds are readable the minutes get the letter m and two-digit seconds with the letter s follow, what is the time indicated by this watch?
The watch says 8h41
